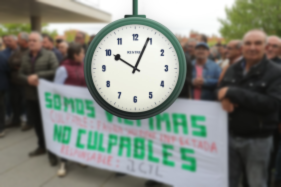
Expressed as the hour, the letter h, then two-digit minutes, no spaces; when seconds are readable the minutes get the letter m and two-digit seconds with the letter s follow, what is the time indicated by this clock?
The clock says 10h04
